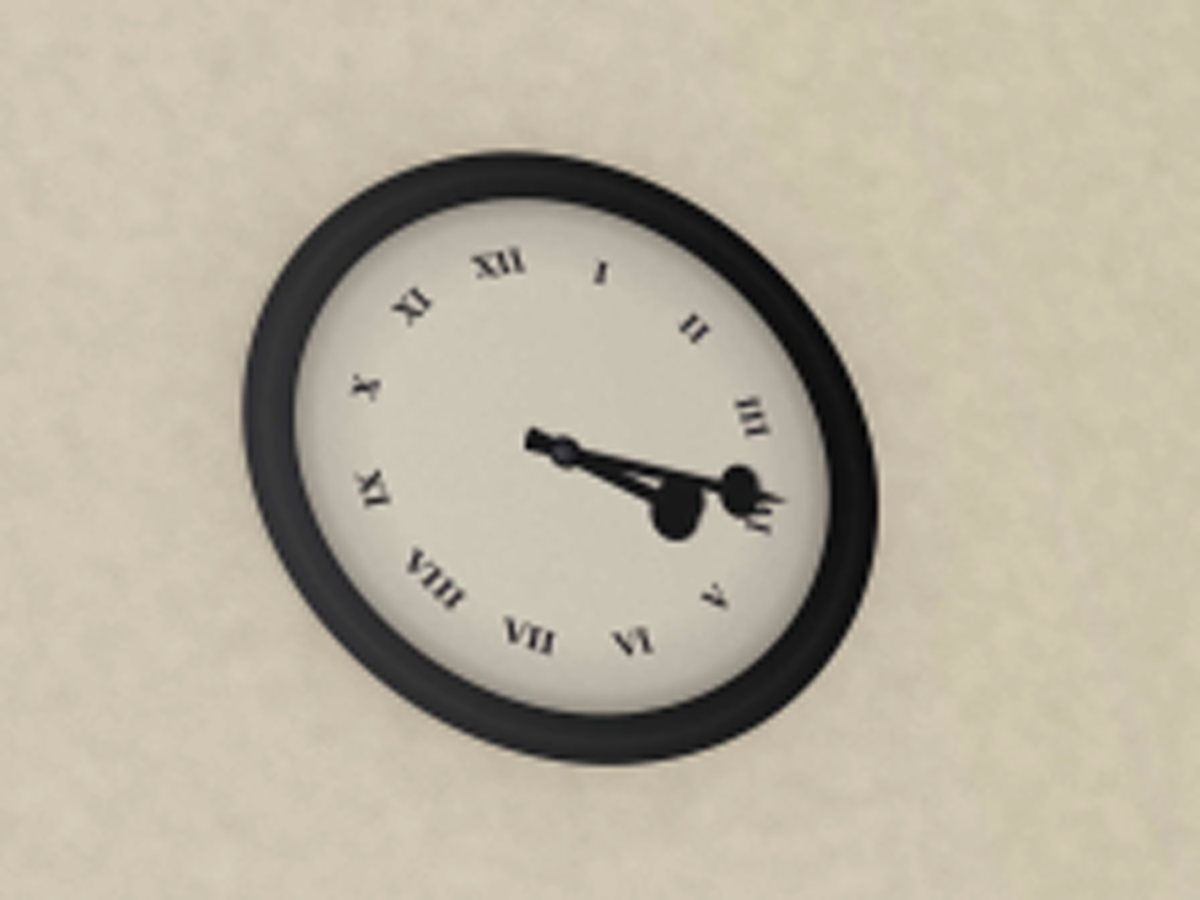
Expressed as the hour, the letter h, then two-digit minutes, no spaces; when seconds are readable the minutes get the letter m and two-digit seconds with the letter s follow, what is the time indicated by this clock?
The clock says 4h19
